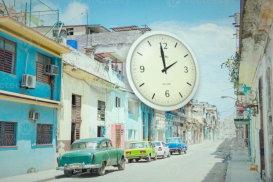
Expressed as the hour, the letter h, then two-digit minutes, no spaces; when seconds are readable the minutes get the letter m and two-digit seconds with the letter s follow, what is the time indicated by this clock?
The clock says 1h59
